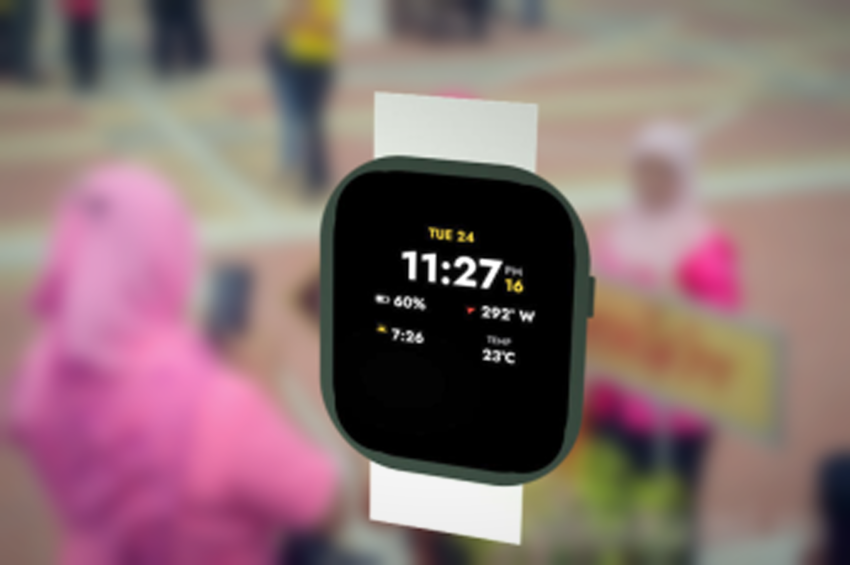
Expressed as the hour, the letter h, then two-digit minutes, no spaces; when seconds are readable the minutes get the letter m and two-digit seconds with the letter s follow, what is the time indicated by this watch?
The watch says 11h27
